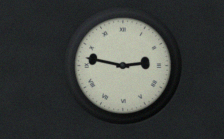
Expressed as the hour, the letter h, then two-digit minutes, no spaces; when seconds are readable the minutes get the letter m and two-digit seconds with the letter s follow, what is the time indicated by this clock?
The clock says 2h47
